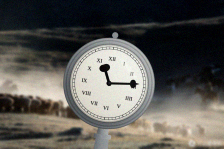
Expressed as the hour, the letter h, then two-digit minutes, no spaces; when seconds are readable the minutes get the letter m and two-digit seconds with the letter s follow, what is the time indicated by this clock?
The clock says 11h14
